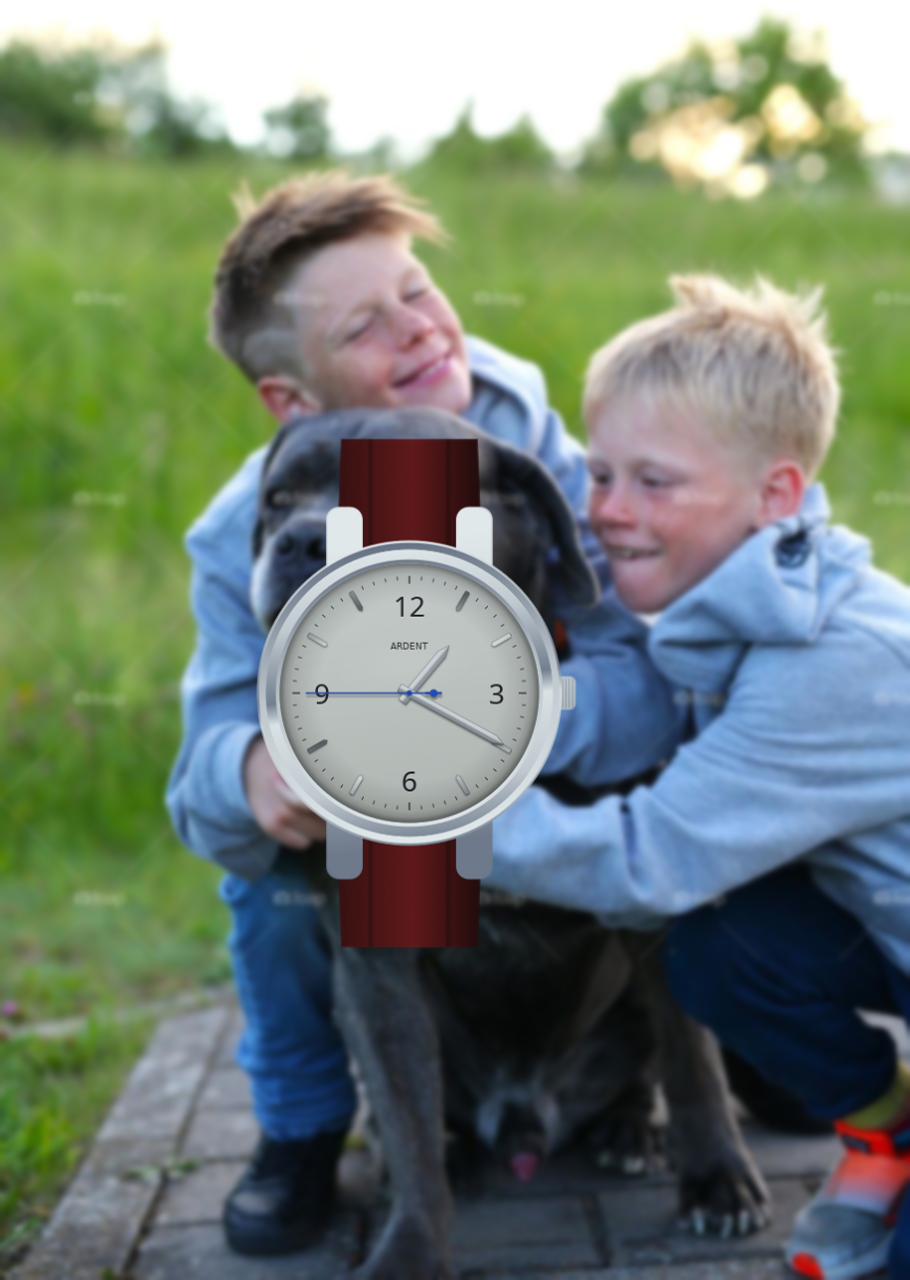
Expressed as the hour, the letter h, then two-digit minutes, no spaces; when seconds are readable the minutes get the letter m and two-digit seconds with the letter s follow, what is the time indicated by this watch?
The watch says 1h19m45s
